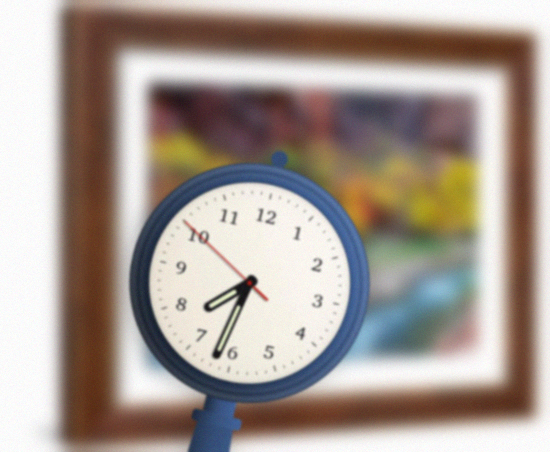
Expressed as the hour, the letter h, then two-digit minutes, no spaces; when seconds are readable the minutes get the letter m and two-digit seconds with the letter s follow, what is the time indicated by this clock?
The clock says 7h31m50s
